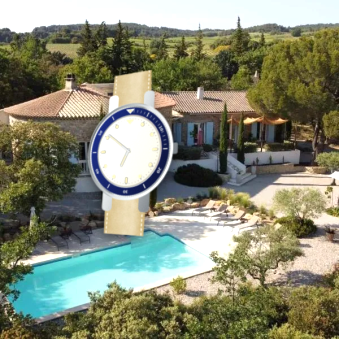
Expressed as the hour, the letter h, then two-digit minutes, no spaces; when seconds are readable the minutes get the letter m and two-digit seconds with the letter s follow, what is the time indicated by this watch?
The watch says 6h51
